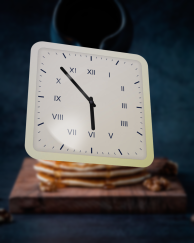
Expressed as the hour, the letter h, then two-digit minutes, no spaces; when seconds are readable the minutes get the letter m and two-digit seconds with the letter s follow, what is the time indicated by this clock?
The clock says 5h53
